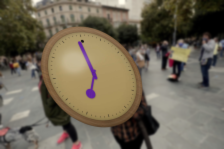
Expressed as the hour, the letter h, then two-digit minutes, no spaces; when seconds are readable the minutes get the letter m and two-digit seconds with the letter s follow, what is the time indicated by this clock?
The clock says 6h59
